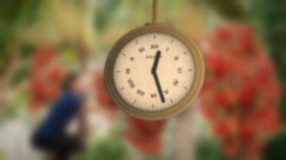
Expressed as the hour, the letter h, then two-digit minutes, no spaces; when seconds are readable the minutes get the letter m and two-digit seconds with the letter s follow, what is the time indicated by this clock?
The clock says 12h27
